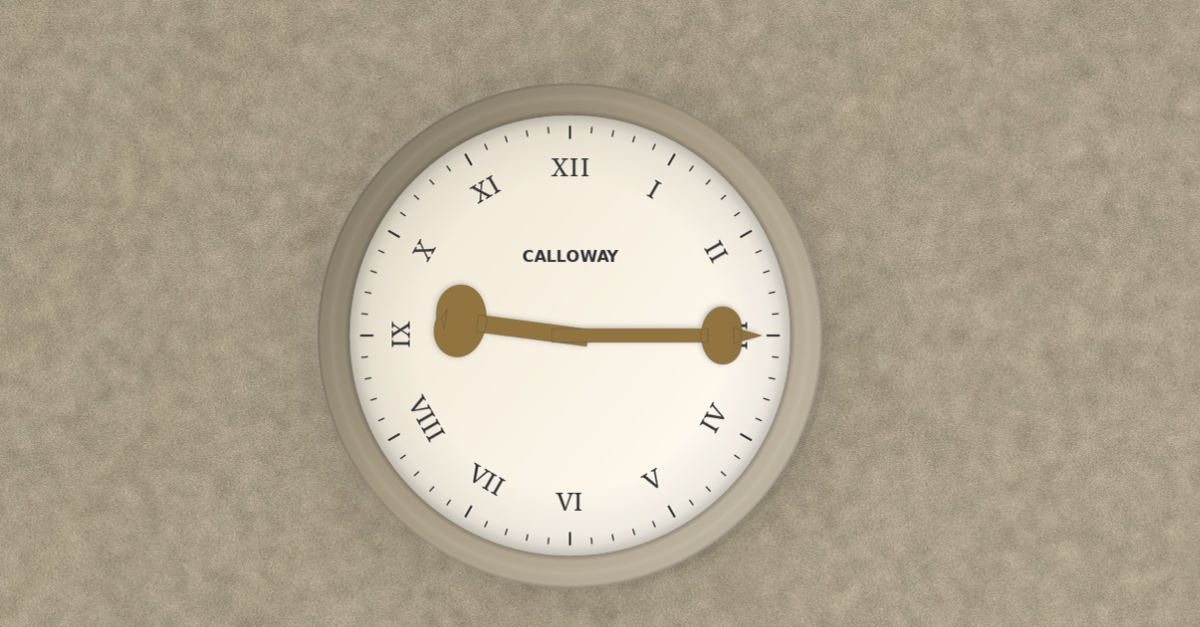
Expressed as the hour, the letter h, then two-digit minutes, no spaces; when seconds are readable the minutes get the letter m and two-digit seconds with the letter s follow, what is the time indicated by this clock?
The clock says 9h15
